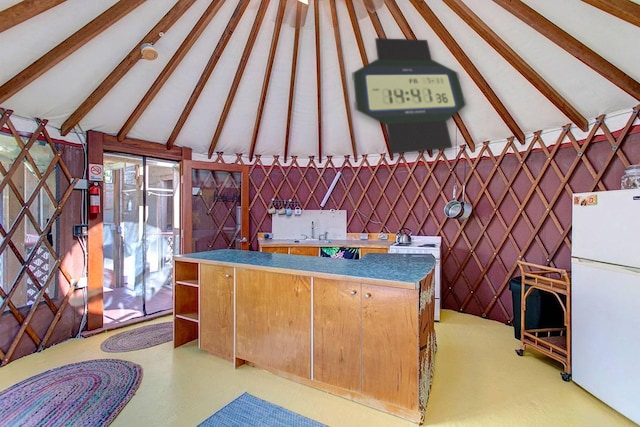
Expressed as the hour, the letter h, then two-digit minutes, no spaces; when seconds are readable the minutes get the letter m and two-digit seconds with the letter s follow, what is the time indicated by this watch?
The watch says 14h41m36s
